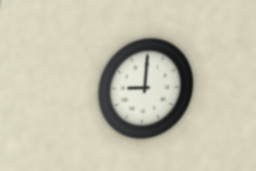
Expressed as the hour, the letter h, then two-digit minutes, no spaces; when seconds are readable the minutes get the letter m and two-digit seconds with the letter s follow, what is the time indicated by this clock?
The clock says 9h00
